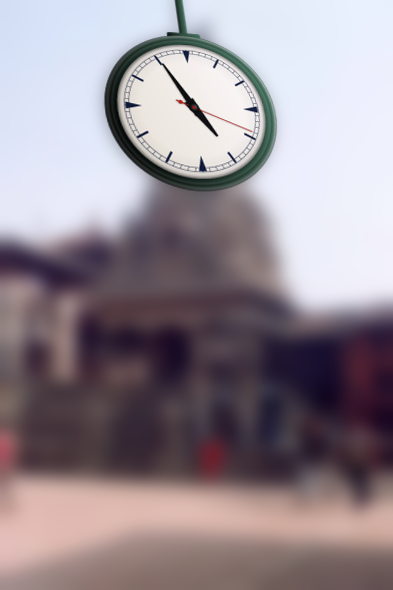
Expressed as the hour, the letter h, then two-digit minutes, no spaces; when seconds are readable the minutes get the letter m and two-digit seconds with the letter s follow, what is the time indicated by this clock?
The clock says 4h55m19s
